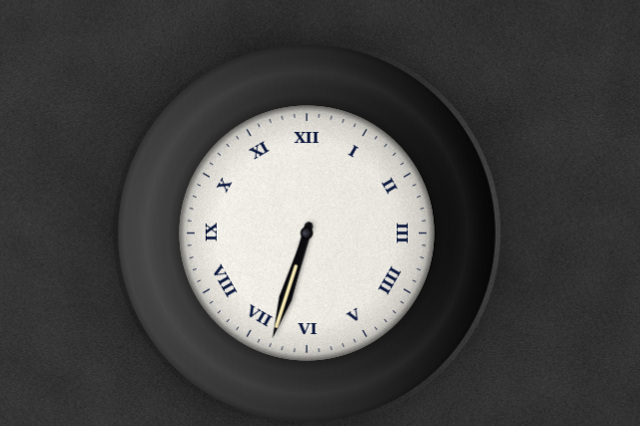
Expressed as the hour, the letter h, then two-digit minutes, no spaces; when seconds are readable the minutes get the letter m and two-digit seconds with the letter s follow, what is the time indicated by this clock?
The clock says 6h33
